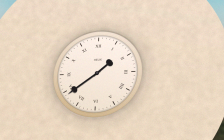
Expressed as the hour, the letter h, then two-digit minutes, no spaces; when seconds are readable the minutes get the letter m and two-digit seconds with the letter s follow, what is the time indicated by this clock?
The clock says 1h39
